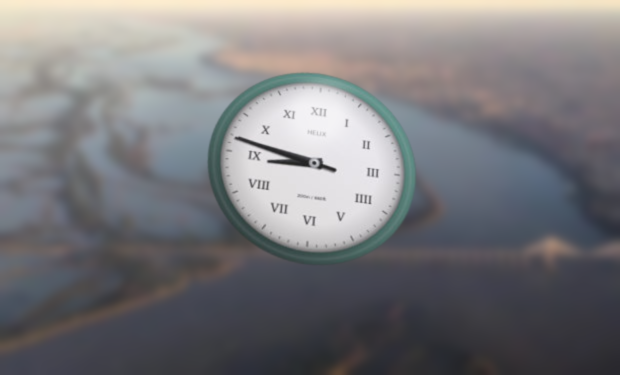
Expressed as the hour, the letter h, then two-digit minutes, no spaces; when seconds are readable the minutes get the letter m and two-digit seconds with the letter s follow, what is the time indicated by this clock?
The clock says 8h46m47s
